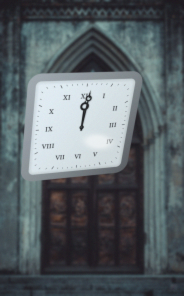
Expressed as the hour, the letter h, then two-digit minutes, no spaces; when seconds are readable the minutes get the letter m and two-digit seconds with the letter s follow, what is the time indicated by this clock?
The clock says 12h01
